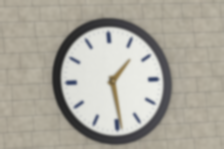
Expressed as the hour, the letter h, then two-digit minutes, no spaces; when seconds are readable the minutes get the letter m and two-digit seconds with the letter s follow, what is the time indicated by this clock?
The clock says 1h29
